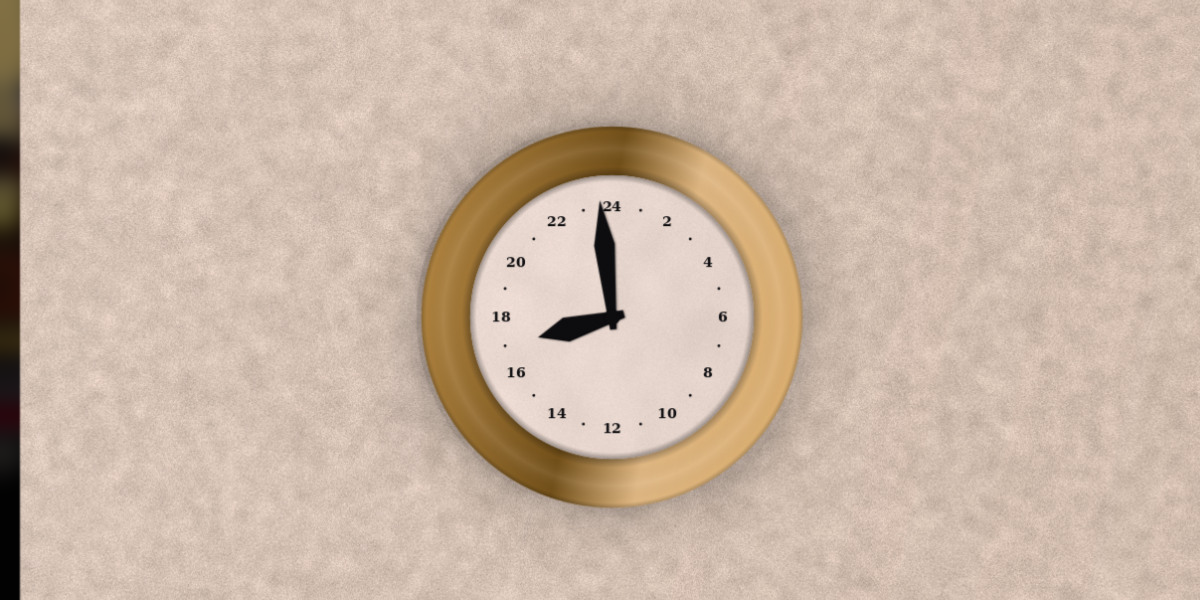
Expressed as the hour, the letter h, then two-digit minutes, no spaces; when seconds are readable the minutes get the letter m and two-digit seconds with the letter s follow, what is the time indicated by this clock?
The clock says 16h59
